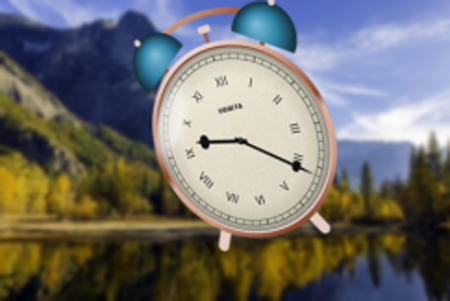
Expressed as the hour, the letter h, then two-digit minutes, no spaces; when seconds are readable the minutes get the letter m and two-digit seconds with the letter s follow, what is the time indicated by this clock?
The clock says 9h21
